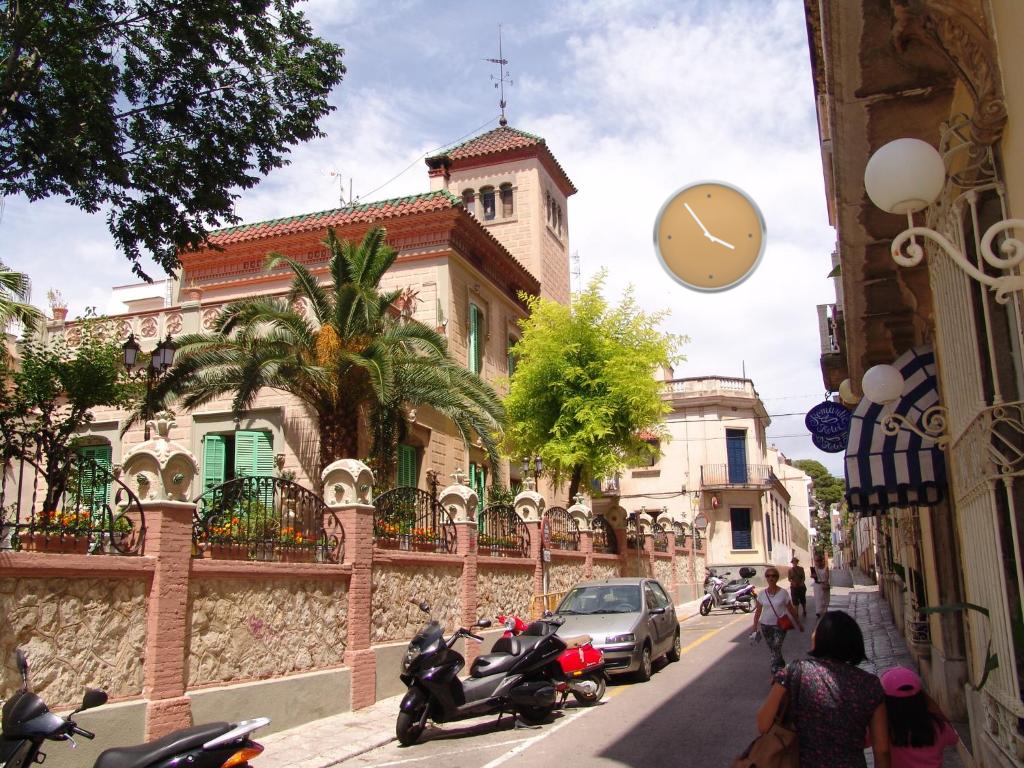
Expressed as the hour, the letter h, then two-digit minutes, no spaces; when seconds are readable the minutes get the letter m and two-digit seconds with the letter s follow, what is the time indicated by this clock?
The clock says 3h54
